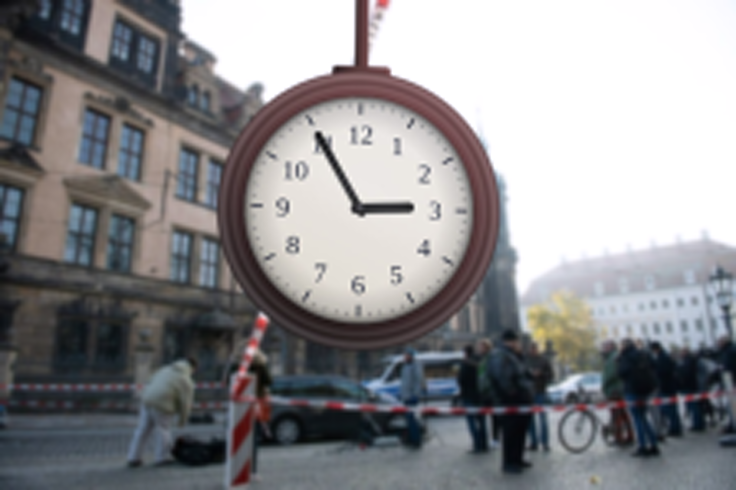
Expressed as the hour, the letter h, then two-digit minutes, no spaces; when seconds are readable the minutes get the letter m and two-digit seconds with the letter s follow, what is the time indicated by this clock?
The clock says 2h55
